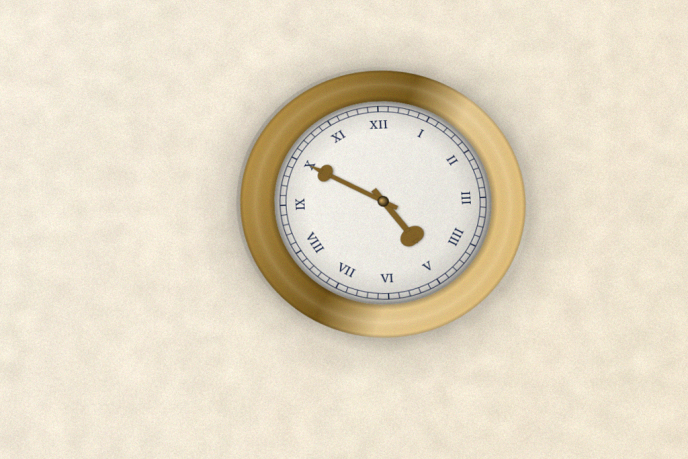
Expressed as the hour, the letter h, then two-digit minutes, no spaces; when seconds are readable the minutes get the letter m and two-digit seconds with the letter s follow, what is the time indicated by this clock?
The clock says 4h50
